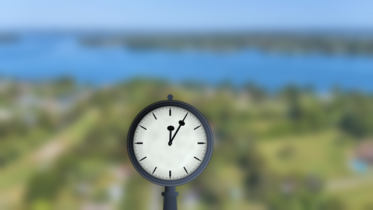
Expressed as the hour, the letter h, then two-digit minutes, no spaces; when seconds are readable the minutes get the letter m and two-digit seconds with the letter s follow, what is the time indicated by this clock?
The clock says 12h05
